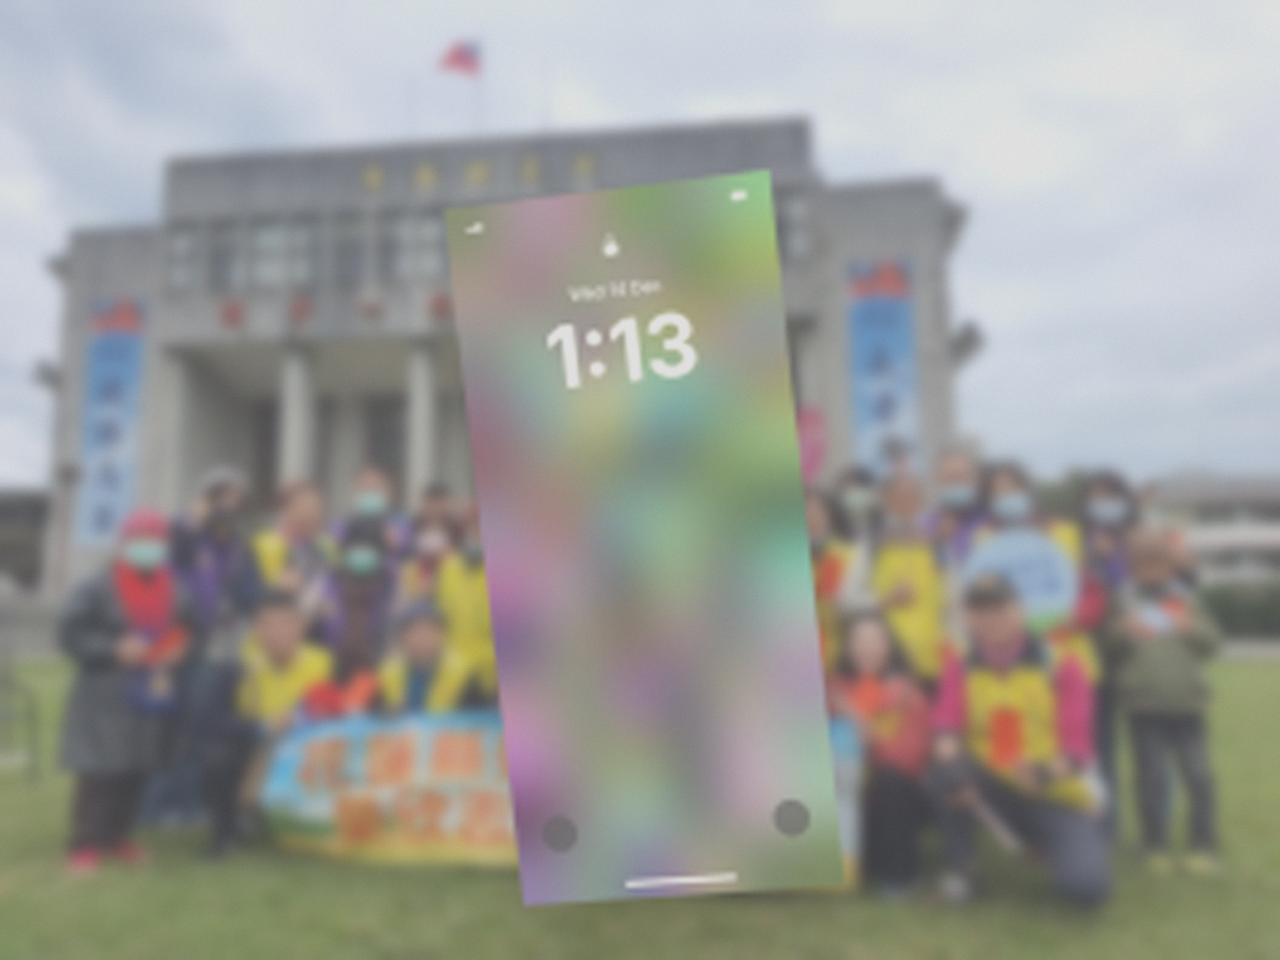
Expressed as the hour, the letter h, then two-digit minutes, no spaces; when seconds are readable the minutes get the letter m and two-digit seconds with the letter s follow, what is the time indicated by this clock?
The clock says 1h13
